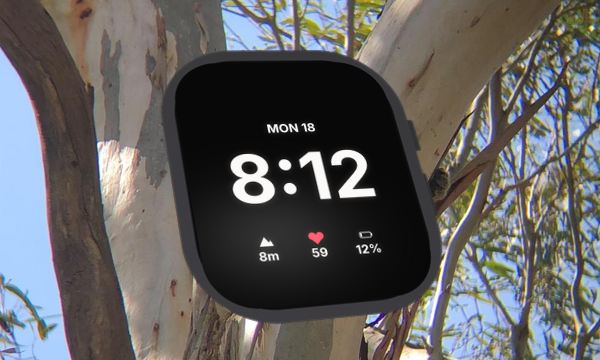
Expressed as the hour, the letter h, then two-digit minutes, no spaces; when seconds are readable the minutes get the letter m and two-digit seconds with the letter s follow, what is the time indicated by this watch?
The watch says 8h12
